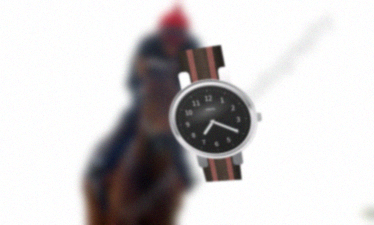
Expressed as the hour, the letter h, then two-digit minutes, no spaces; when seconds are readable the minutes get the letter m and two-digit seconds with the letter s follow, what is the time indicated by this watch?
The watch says 7h20
